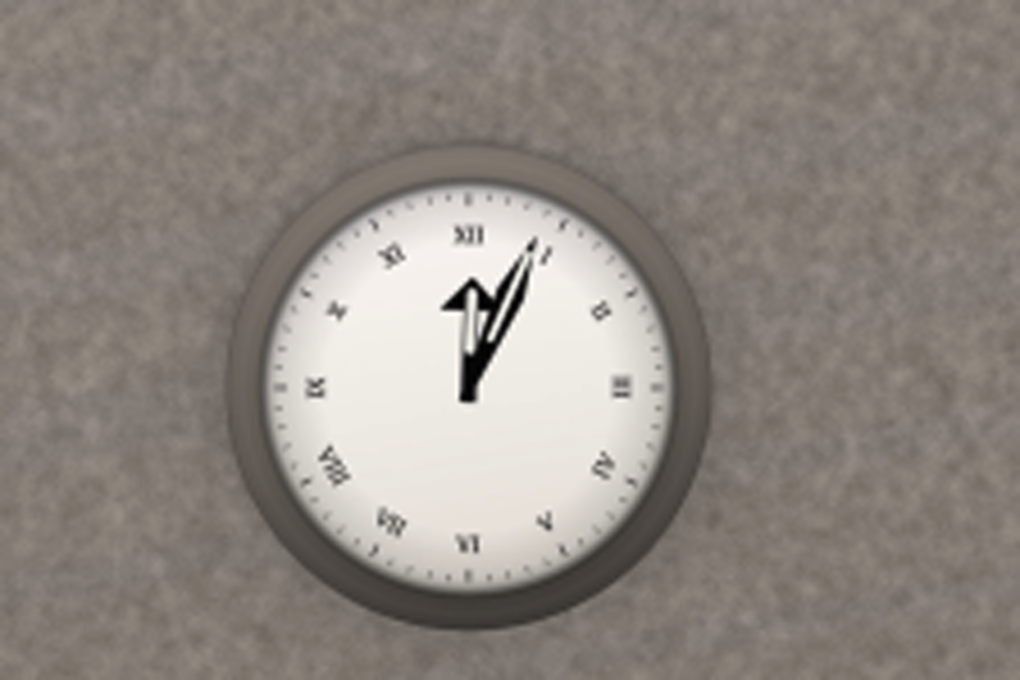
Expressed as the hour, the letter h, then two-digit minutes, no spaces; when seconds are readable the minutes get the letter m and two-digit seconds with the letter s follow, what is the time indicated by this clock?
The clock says 12h04
